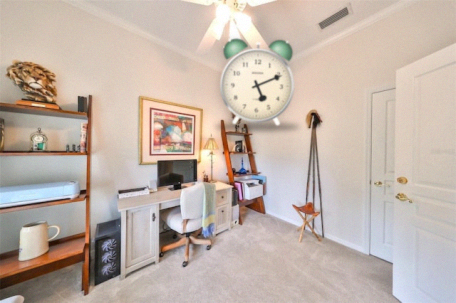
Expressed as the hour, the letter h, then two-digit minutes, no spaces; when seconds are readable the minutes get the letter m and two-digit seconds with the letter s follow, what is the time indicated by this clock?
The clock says 5h11
